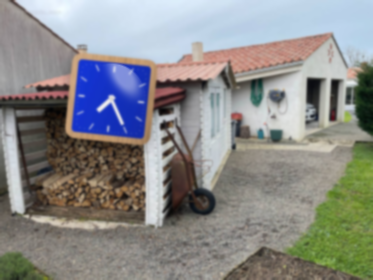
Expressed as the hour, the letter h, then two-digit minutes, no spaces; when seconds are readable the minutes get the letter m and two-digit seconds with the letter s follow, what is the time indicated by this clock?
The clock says 7h25
